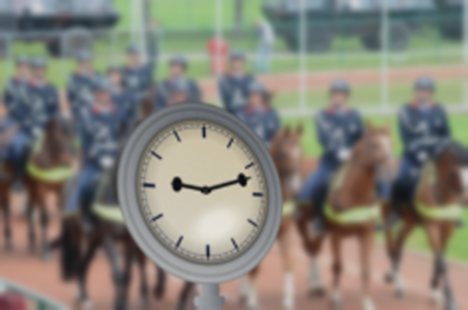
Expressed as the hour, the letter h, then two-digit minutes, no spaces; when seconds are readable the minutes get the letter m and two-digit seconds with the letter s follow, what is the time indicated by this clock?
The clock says 9h12
